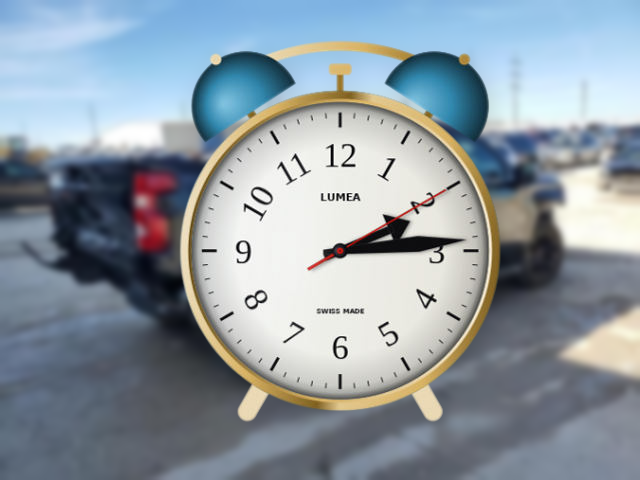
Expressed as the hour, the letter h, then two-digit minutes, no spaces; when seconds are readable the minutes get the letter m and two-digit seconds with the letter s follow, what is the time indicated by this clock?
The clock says 2h14m10s
